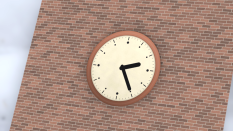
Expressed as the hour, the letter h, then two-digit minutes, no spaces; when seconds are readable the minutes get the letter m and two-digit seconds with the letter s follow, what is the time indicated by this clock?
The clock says 2h25
